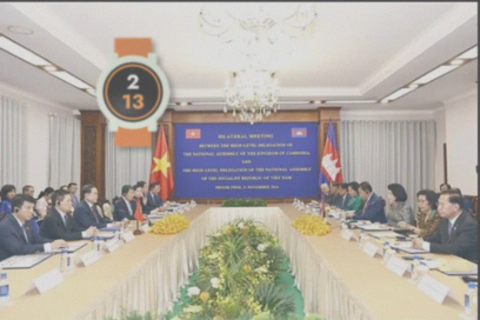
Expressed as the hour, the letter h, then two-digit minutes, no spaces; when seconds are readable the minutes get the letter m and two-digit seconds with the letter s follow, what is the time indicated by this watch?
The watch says 2h13
